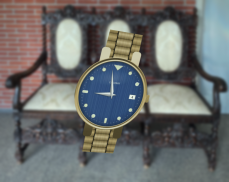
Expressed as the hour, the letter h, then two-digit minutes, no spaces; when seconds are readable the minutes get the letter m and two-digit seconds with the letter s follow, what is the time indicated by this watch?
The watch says 8h58
